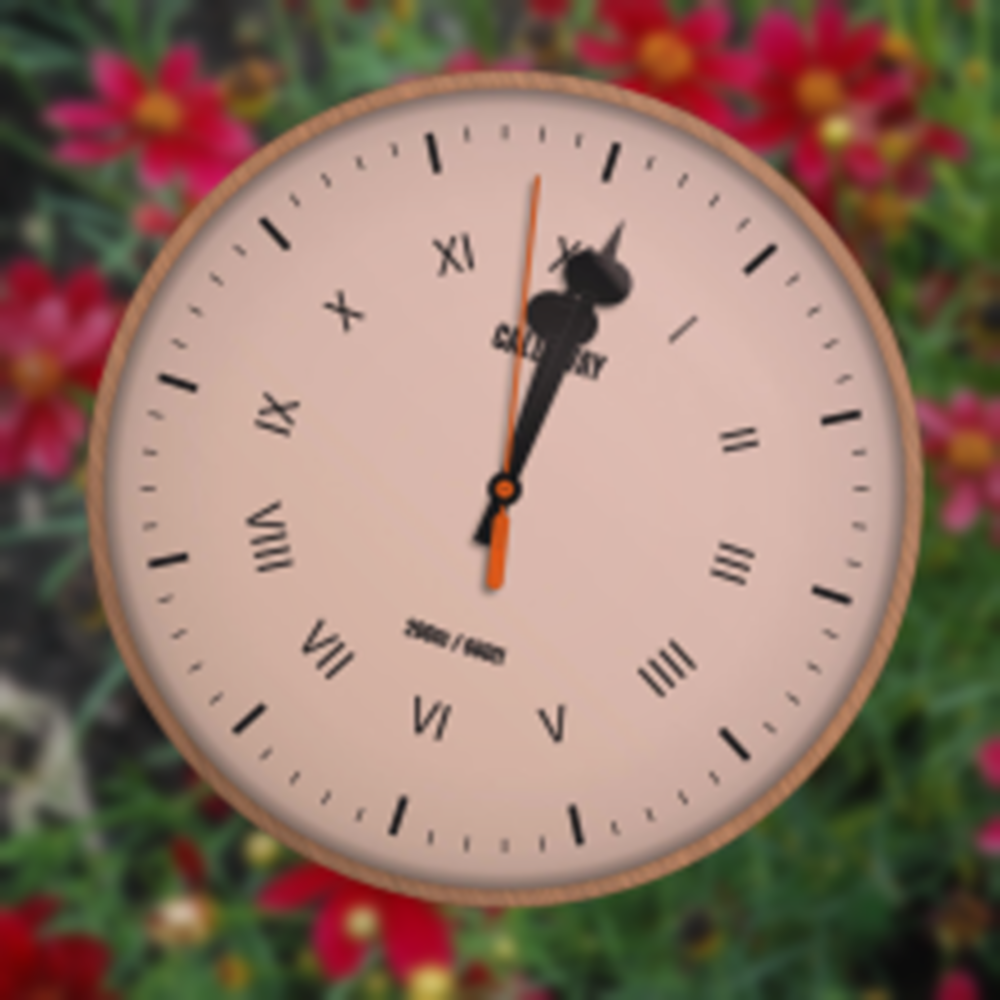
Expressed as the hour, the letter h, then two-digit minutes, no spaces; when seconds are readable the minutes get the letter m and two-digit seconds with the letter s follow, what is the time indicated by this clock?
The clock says 12h00m58s
